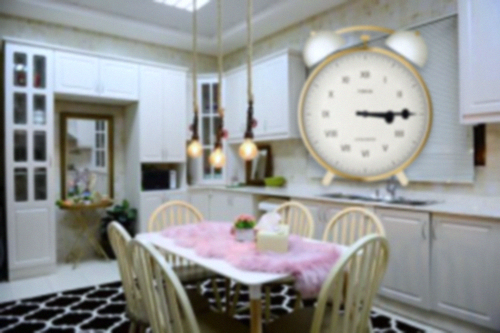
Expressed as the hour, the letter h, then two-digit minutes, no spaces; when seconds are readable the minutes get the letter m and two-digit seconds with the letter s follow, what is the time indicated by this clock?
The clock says 3h15
